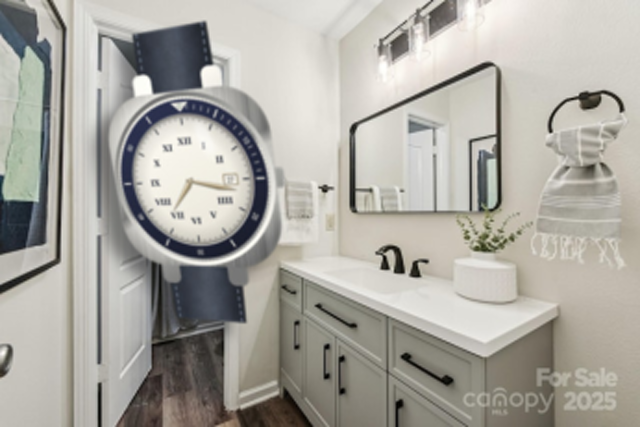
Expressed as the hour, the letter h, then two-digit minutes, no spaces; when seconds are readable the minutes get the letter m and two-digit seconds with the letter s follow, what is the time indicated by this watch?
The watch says 7h17
